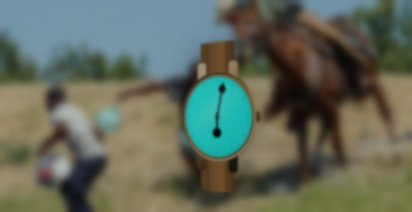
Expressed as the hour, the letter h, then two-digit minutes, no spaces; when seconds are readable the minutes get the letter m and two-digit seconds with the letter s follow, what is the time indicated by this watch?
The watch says 6h02
